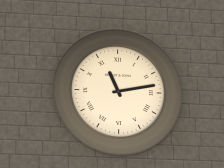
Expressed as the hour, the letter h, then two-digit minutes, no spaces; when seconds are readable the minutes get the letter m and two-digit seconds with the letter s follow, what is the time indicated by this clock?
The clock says 11h13
